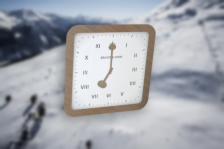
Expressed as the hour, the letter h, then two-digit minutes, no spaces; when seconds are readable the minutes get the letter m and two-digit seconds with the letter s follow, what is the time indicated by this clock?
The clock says 7h00
